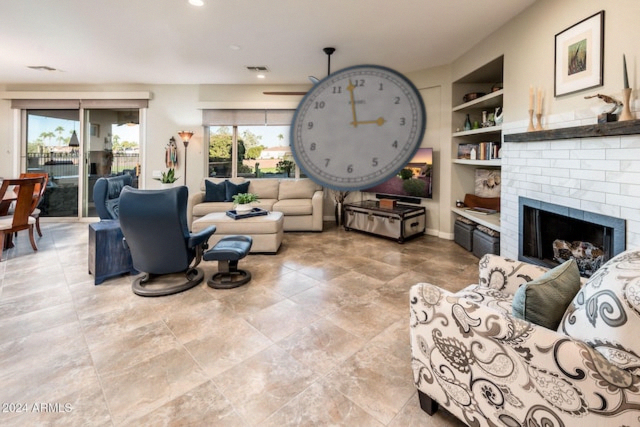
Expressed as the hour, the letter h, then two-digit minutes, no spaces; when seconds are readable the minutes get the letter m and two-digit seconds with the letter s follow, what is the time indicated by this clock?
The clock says 2h58
